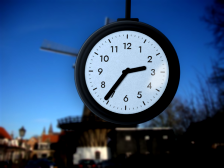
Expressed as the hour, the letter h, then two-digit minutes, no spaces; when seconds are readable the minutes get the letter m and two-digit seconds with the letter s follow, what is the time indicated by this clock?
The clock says 2h36
